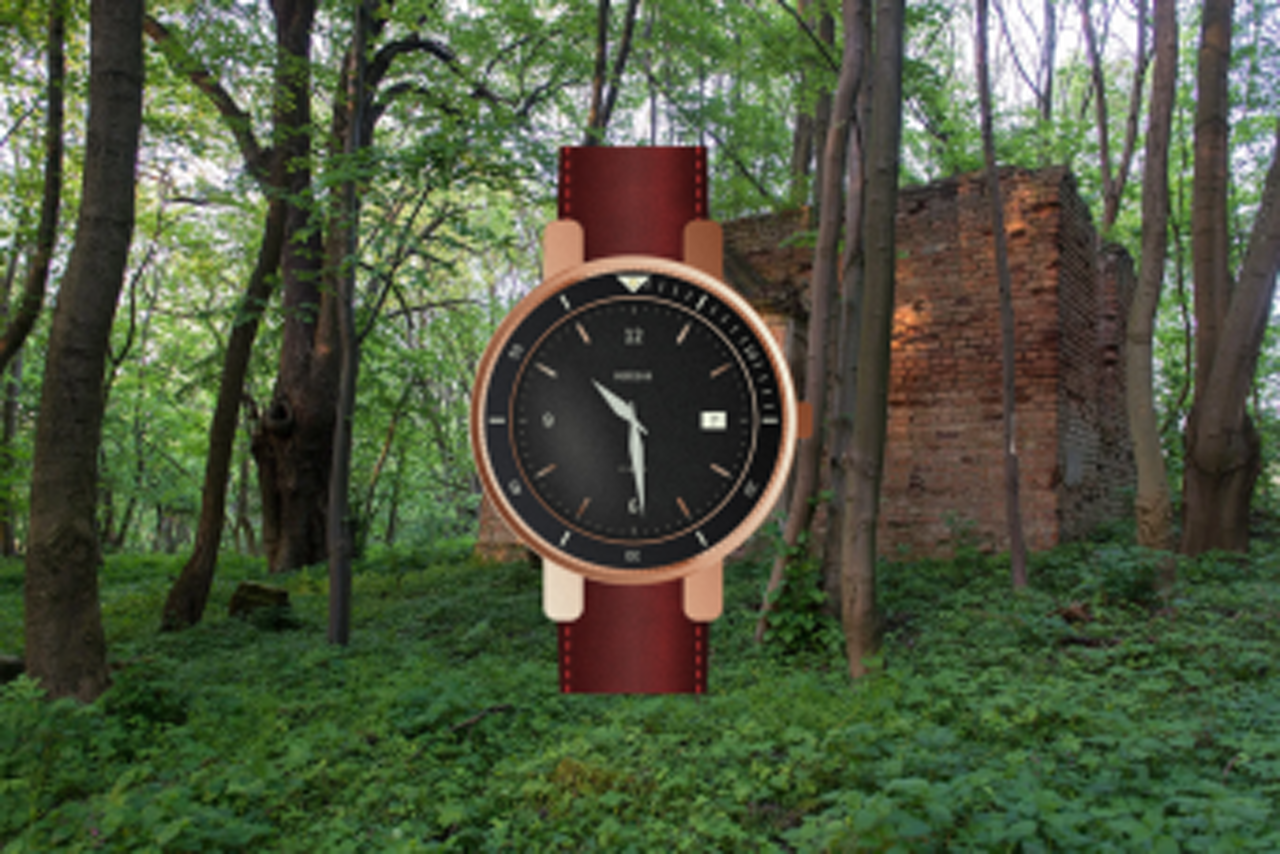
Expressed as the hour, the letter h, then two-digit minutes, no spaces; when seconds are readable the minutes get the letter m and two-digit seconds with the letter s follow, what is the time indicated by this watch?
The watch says 10h29
